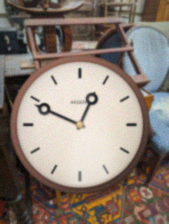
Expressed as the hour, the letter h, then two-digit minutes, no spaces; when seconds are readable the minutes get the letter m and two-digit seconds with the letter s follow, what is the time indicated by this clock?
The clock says 12h49
